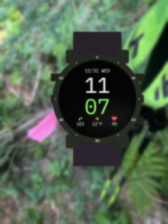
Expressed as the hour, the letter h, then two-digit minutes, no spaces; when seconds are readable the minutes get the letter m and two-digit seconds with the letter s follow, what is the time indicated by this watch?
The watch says 11h07
